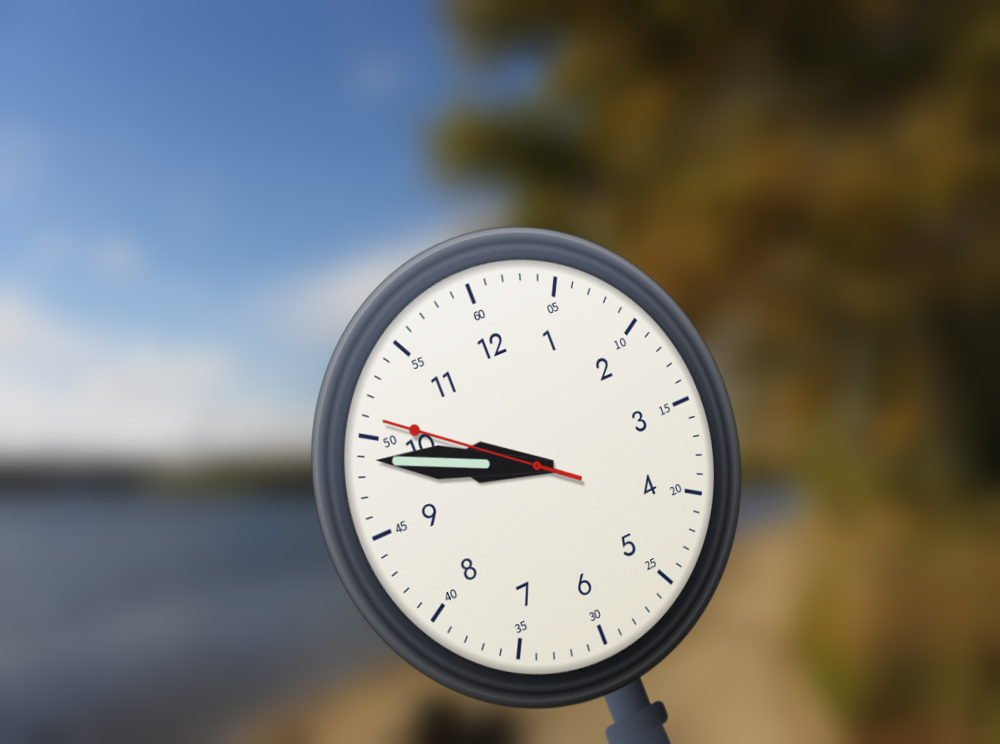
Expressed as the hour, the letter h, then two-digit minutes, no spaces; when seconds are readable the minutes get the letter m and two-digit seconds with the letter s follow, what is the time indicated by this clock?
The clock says 9h48m51s
